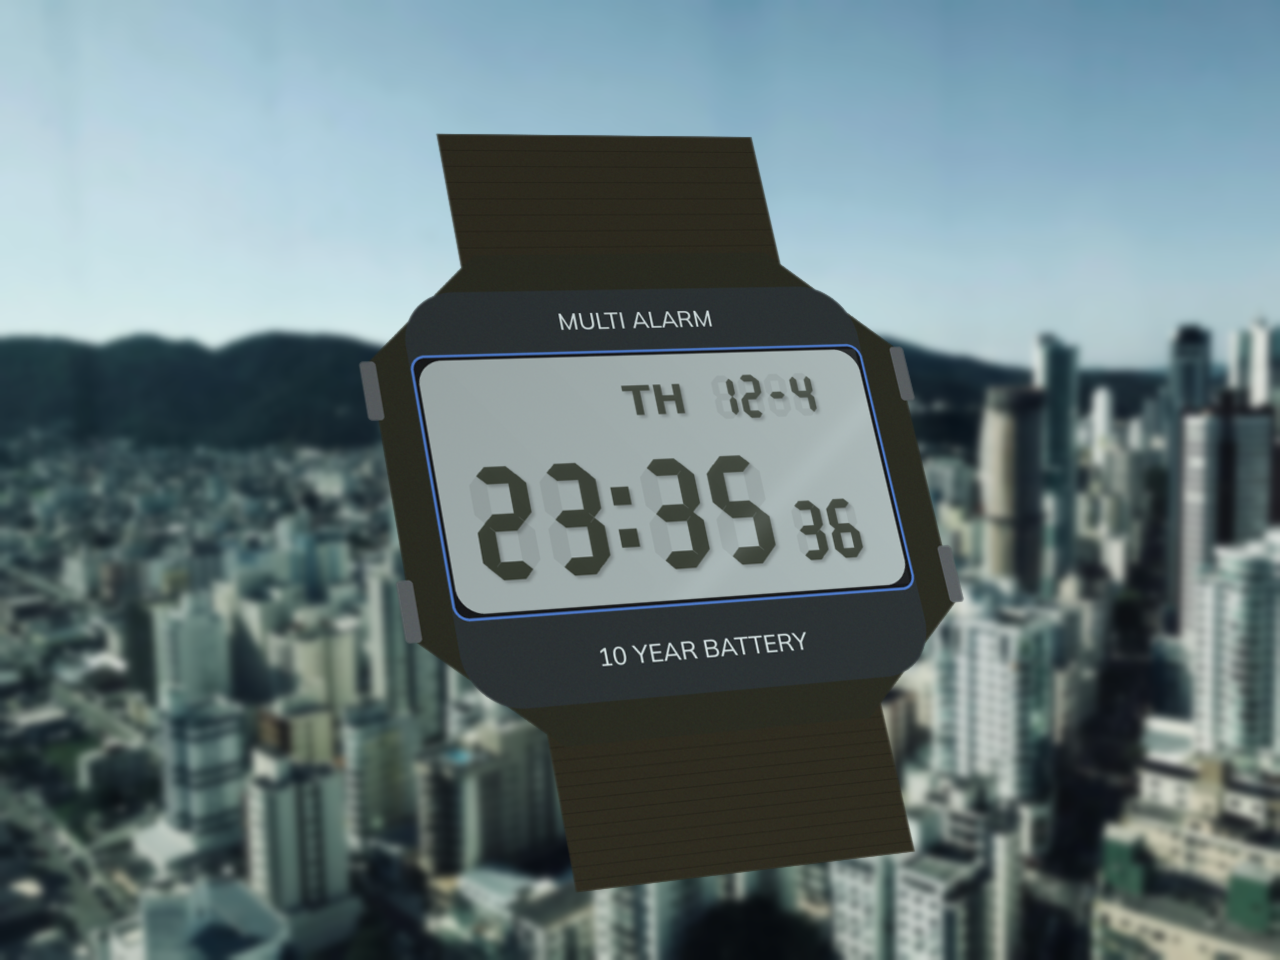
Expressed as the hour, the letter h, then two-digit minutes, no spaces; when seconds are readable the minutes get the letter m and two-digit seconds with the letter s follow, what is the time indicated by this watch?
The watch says 23h35m36s
